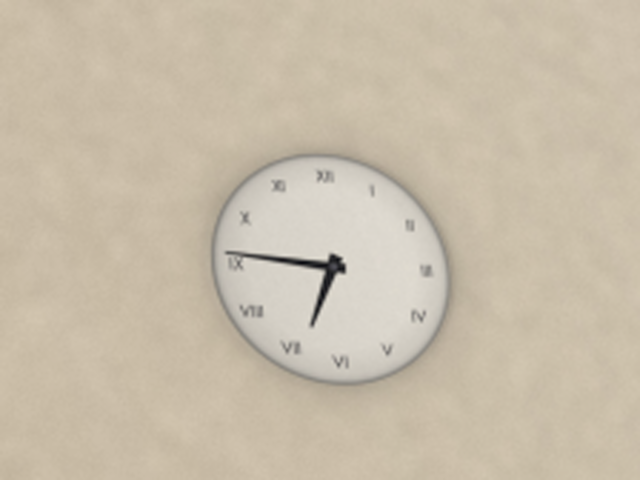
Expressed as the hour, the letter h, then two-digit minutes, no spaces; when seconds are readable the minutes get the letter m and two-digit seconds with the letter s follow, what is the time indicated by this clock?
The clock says 6h46
